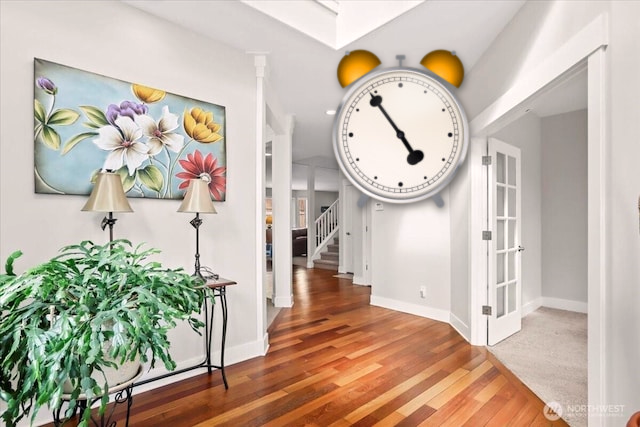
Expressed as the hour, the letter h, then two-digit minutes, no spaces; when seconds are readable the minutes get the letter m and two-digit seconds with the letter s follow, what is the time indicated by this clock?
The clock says 4h54
